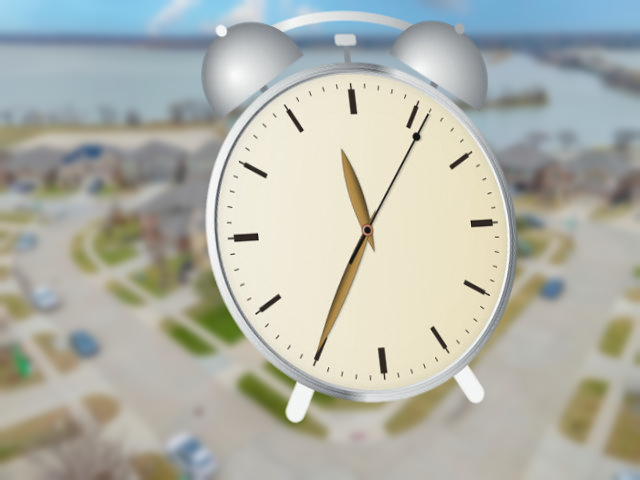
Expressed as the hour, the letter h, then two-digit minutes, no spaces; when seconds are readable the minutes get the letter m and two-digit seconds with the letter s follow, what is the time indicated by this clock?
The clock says 11h35m06s
